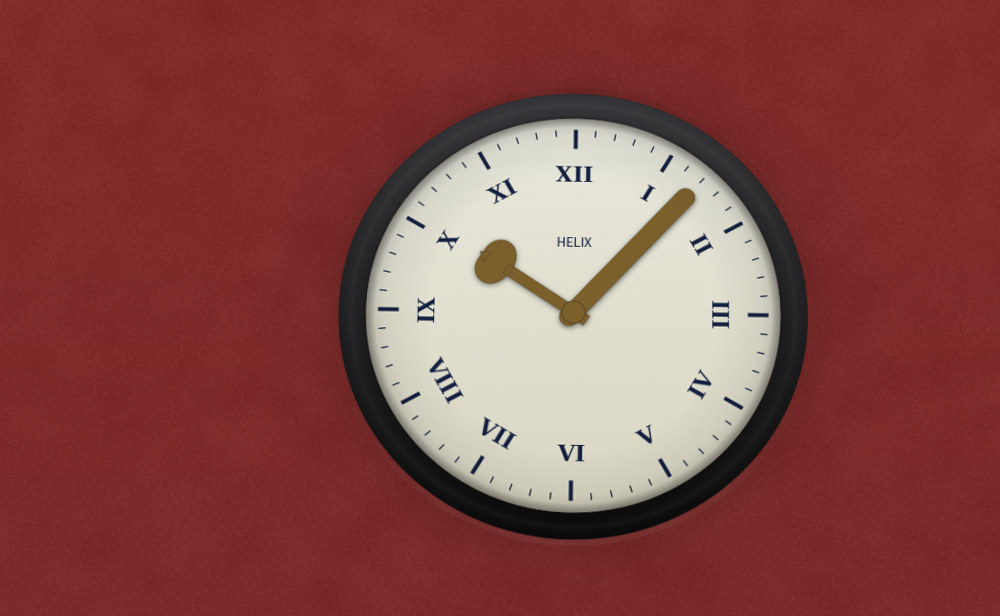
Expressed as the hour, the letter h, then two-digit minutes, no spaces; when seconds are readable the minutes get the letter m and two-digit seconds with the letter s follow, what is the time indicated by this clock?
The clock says 10h07
